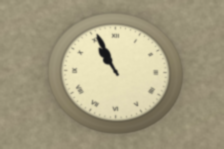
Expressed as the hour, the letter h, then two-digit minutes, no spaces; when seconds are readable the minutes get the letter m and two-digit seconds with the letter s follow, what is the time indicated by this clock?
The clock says 10h56
